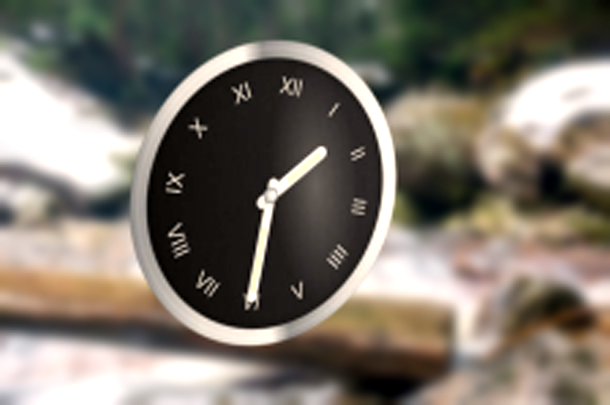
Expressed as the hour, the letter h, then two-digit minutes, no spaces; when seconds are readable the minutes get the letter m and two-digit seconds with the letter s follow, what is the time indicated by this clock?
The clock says 1h30
